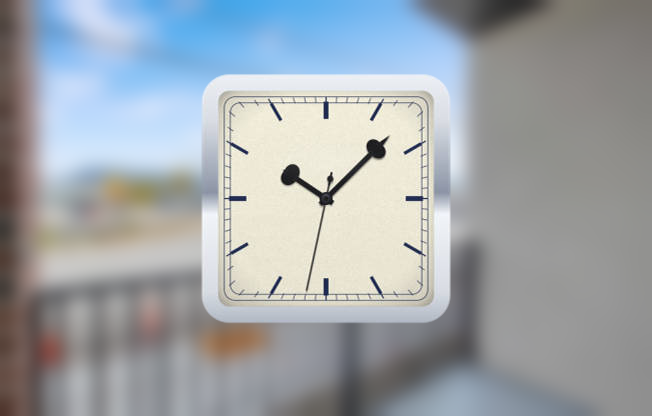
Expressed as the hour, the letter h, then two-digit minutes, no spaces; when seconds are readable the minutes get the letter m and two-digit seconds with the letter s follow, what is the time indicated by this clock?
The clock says 10h07m32s
